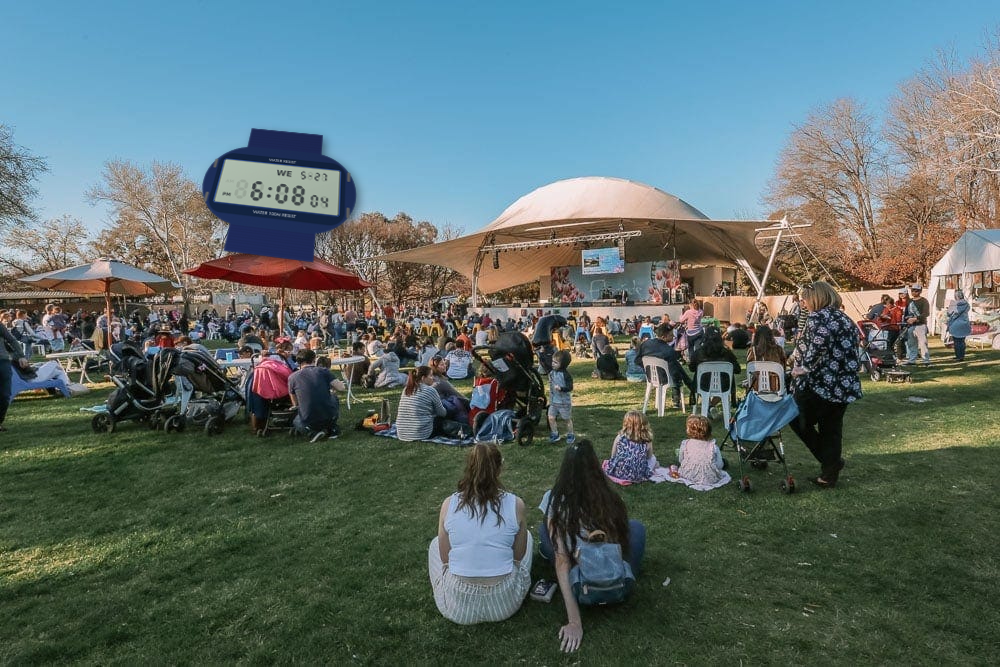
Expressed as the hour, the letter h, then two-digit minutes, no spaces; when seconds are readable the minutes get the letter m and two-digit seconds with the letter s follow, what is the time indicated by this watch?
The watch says 6h08m04s
